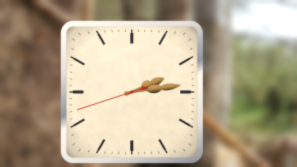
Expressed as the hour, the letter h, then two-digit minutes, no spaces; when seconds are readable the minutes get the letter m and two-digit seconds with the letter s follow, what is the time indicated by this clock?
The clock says 2h13m42s
